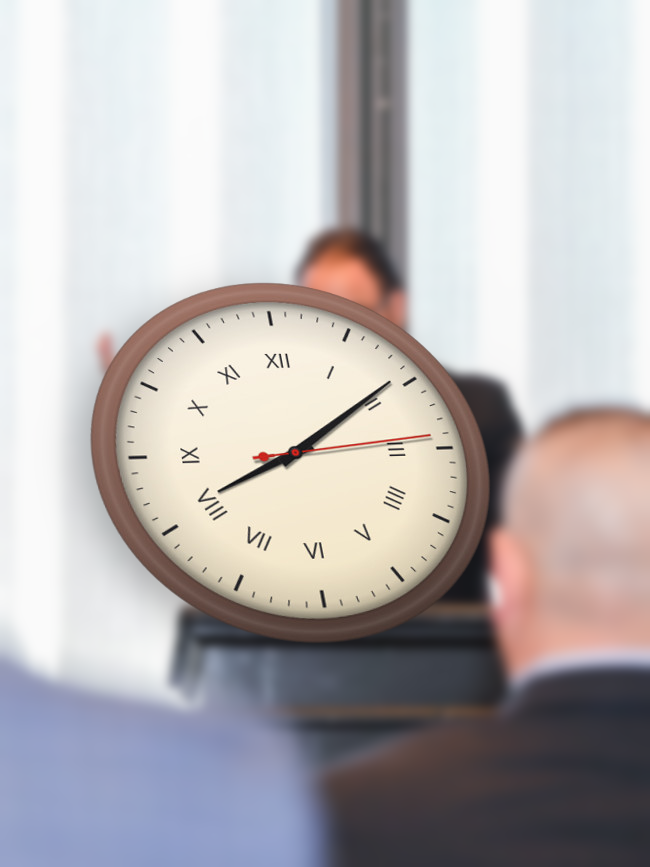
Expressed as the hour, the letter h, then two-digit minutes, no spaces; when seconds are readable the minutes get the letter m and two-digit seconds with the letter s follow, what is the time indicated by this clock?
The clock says 8h09m14s
